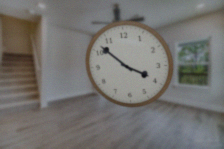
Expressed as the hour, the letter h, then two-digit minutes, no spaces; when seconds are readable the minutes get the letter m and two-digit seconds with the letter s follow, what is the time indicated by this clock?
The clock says 3h52
